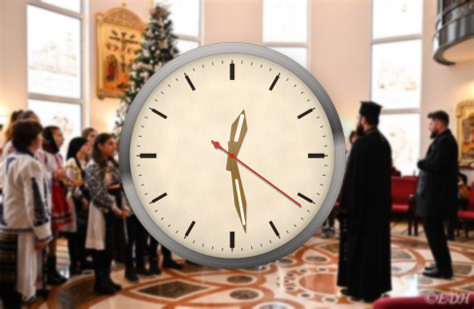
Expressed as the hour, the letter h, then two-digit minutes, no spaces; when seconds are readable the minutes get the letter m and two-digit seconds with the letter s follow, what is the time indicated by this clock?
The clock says 12h28m21s
